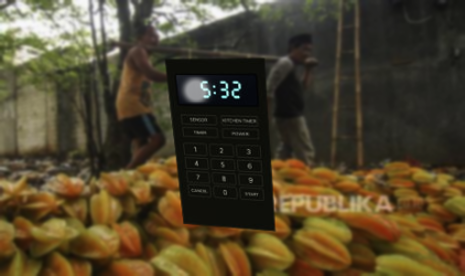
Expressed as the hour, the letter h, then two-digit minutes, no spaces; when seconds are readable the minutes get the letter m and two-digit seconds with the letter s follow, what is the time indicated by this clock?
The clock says 5h32
